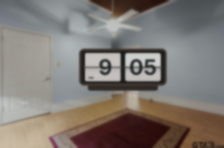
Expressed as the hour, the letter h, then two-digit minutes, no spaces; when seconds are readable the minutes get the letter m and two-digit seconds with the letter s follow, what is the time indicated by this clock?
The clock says 9h05
